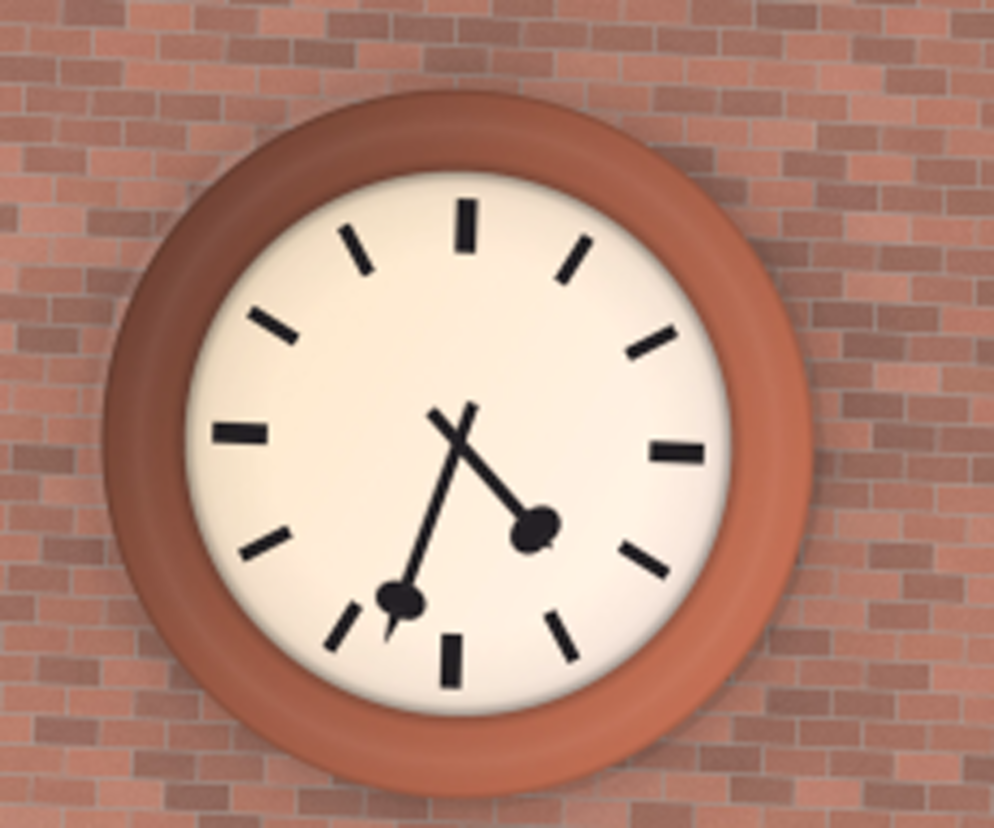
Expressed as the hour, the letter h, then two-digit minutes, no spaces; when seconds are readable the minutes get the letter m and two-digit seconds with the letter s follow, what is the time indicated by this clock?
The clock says 4h33
